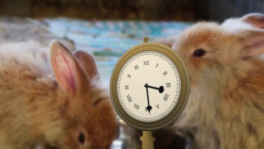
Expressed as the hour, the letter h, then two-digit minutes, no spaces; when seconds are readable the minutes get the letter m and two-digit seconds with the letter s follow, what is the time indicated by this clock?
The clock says 3h29
